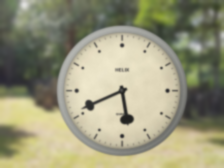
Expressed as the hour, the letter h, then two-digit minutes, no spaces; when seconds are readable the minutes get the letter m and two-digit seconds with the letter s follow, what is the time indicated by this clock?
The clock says 5h41
